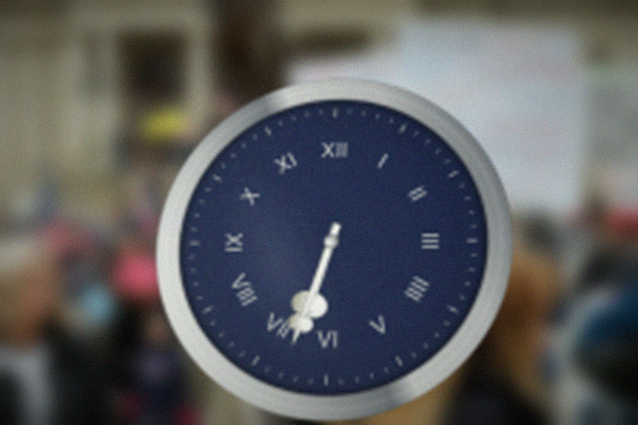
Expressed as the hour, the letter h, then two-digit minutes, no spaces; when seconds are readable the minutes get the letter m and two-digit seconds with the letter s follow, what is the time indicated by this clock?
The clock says 6h33
